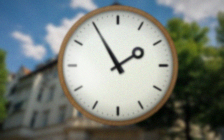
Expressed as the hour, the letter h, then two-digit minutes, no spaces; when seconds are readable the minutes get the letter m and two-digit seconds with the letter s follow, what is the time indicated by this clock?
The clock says 1h55
